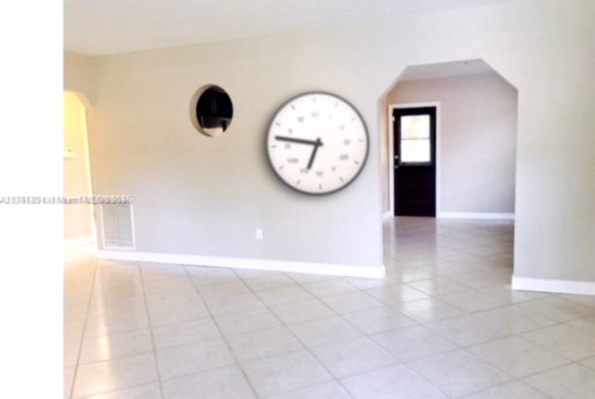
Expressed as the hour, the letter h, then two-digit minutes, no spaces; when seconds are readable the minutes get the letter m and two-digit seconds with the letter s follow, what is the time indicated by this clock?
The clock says 6h47
